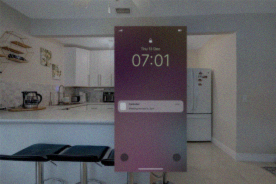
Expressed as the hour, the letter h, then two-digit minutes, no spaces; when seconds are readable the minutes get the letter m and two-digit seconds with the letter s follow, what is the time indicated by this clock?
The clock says 7h01
